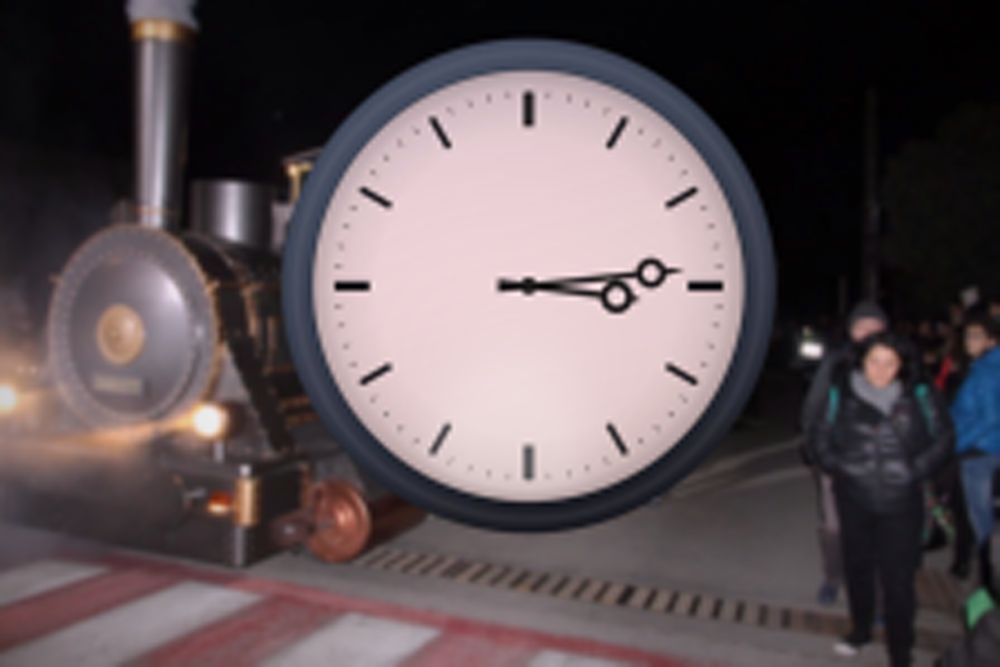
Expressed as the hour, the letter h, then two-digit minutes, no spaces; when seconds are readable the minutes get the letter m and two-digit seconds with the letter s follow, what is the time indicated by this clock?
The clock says 3h14
